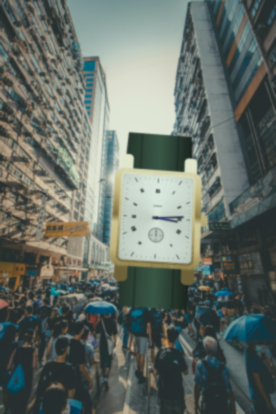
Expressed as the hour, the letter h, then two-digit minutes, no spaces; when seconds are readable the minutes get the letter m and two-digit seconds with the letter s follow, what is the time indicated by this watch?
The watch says 3h14
